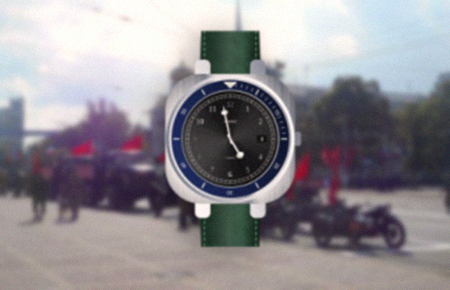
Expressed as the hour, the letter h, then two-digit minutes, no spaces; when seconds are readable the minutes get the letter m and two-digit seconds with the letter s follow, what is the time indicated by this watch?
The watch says 4h58
